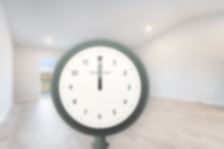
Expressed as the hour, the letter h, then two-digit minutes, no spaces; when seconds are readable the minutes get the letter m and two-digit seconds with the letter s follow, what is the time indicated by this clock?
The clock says 12h00
